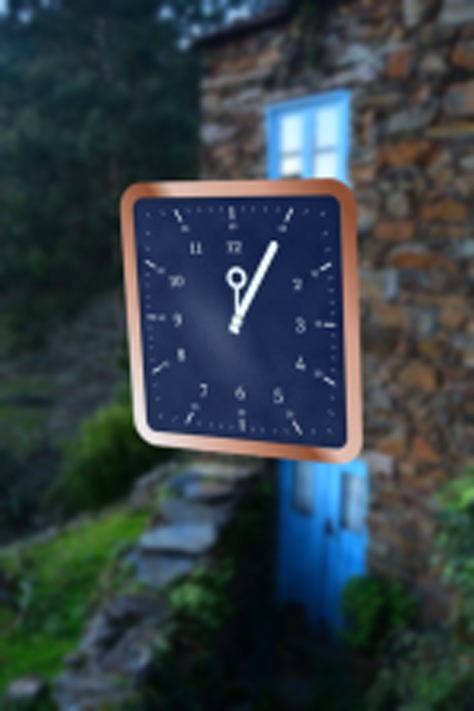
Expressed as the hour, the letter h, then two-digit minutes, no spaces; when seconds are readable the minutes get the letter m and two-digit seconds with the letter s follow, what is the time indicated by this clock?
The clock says 12h05
